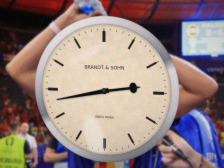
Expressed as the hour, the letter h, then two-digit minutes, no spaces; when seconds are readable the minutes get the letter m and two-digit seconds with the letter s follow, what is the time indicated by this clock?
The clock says 2h43
